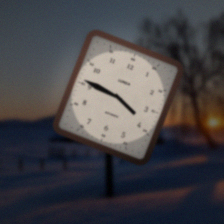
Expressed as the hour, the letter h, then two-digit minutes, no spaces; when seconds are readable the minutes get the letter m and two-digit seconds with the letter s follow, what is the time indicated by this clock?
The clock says 3h46
